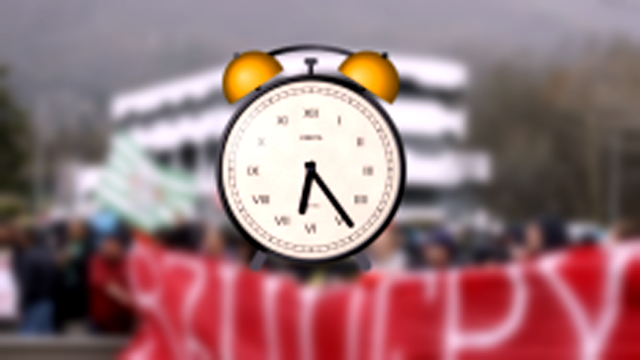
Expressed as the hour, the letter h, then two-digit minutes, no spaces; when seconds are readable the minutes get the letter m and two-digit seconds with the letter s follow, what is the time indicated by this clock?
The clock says 6h24
